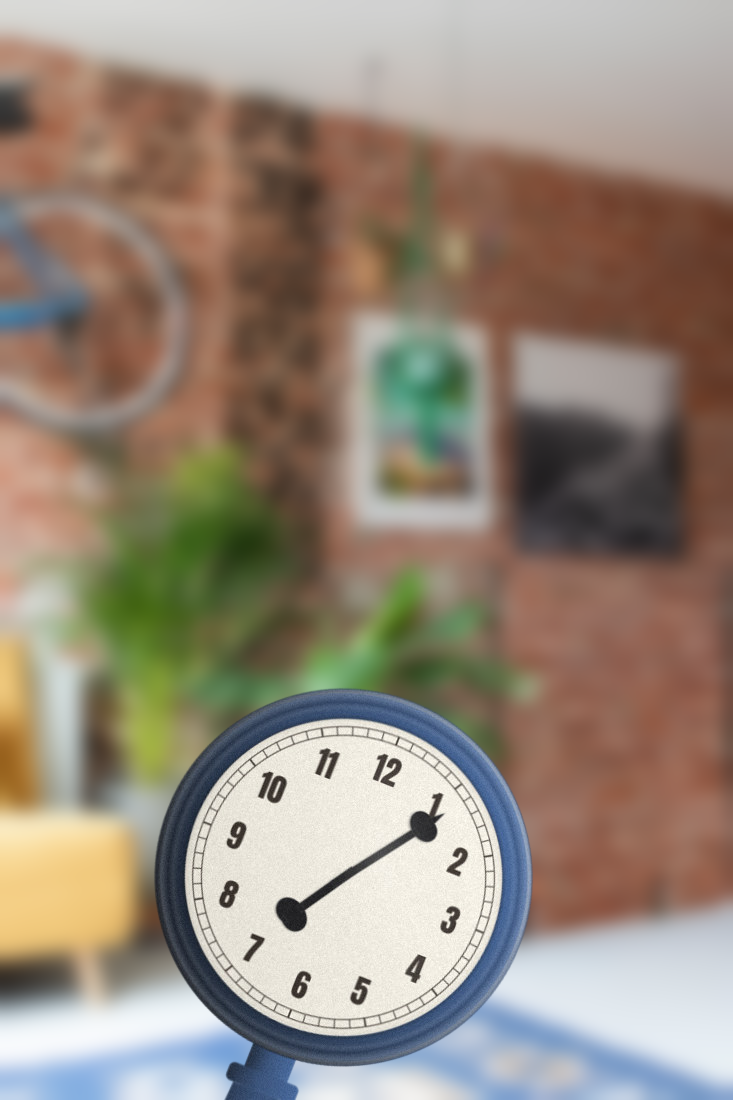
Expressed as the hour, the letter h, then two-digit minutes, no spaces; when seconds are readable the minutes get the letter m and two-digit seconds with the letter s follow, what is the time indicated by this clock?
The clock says 7h06
